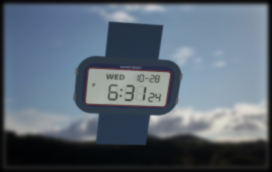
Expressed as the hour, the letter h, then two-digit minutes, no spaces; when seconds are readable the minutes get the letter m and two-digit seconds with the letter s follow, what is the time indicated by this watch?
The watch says 6h31m24s
